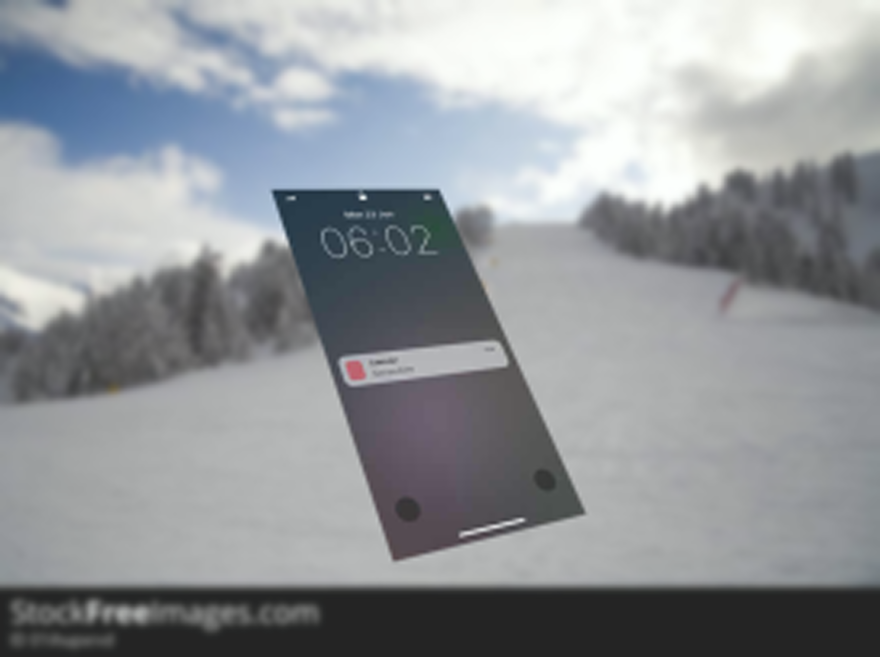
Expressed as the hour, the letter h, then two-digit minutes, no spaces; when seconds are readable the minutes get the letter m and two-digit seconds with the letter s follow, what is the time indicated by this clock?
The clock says 6h02
